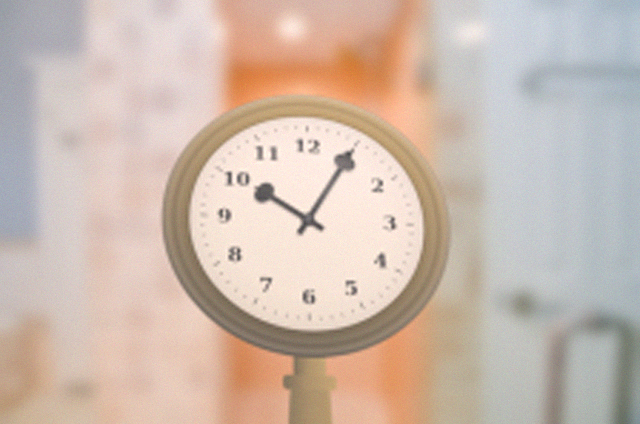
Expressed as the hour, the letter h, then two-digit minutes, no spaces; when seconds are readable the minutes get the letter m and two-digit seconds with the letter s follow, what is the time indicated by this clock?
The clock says 10h05
